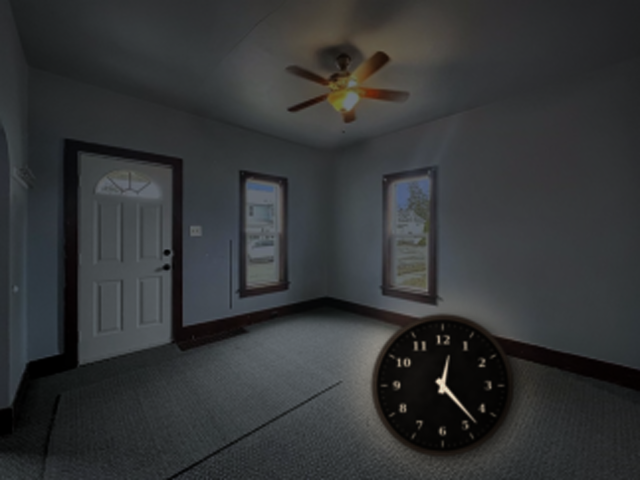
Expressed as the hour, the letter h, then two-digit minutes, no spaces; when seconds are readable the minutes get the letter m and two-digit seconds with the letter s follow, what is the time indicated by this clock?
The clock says 12h23
